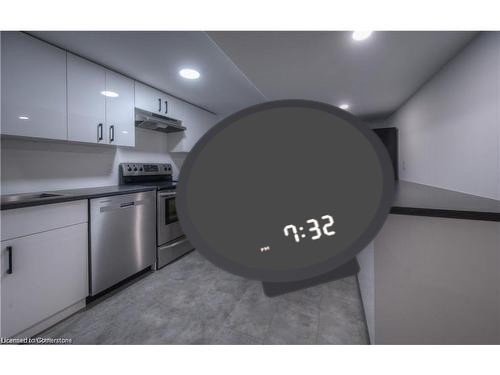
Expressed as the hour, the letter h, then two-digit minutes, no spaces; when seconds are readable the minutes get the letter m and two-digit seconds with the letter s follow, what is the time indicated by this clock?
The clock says 7h32
